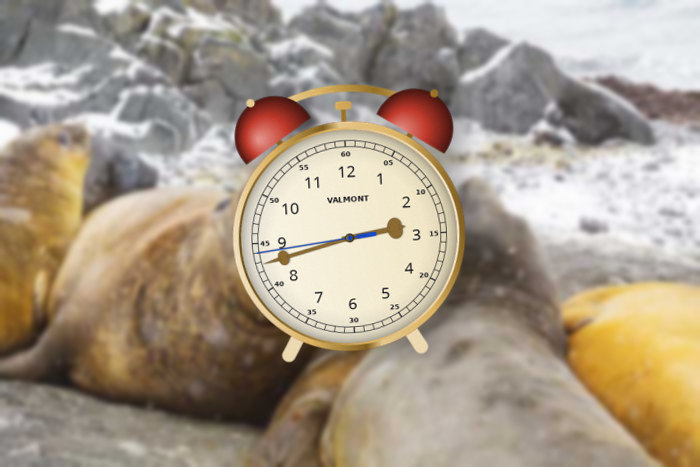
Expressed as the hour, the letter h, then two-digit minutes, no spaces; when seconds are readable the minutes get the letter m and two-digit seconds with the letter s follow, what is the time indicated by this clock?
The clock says 2h42m44s
